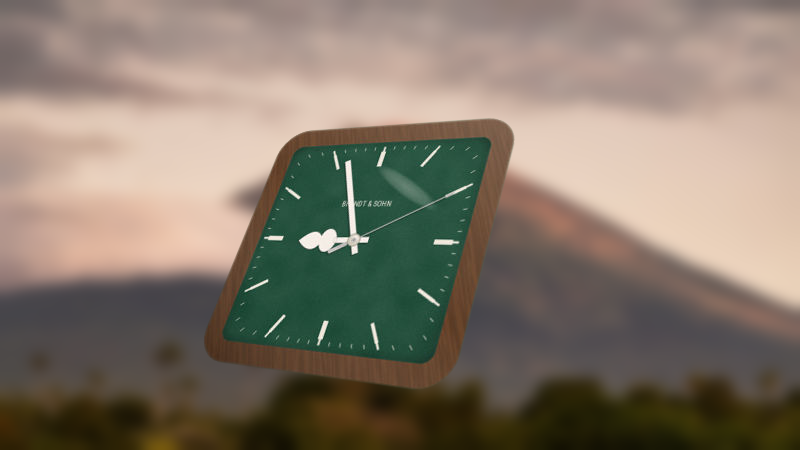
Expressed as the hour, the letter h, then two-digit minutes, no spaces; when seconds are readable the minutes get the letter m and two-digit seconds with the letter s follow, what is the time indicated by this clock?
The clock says 8h56m10s
